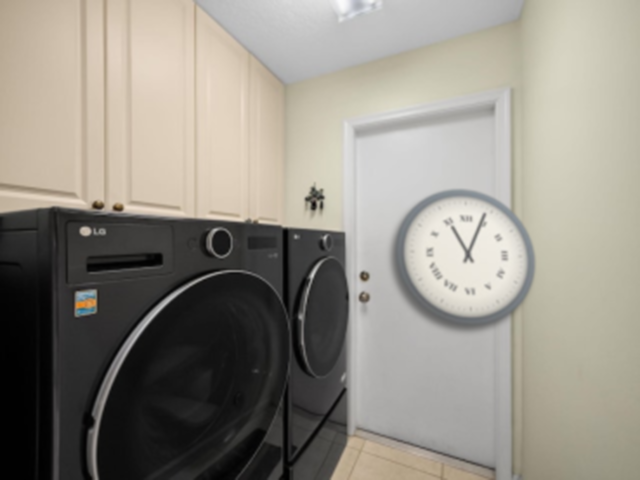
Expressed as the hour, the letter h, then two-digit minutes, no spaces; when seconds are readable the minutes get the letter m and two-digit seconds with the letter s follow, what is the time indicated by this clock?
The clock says 11h04
